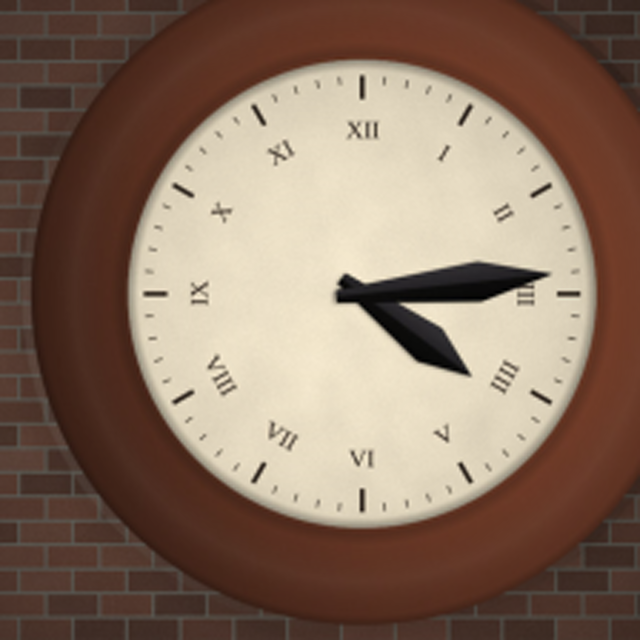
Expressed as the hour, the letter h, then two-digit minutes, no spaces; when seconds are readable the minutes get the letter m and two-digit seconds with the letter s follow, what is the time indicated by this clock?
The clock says 4h14
